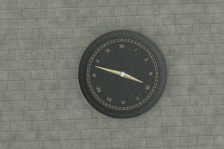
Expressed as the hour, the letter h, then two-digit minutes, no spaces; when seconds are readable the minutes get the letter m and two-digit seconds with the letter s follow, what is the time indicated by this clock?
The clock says 3h48
